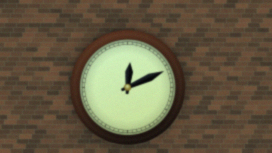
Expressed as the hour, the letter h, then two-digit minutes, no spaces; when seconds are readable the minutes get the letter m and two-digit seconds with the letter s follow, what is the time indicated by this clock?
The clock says 12h11
